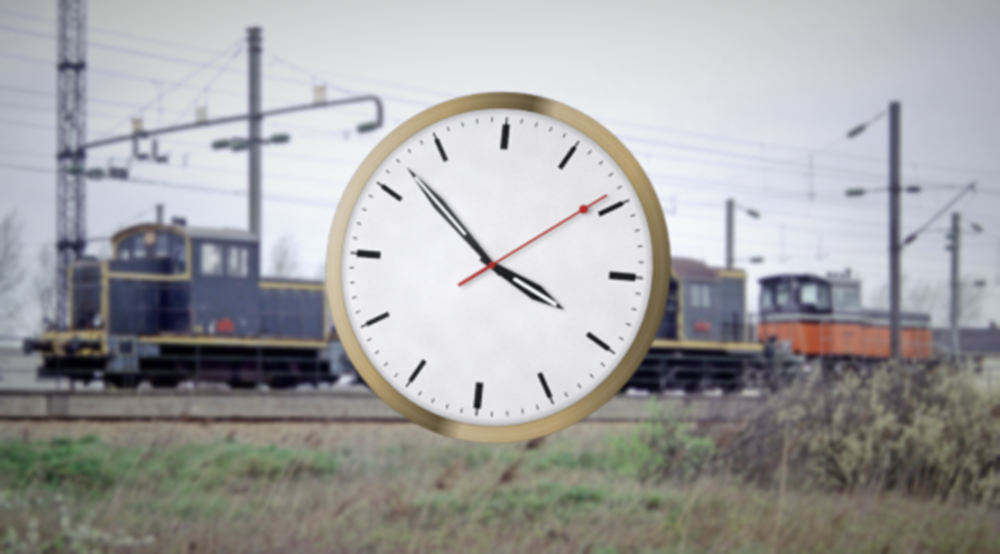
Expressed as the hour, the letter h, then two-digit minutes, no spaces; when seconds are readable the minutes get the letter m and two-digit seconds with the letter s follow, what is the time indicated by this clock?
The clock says 3h52m09s
